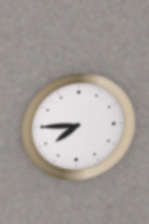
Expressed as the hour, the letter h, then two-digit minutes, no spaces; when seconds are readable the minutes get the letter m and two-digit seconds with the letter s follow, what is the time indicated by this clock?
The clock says 7h45
